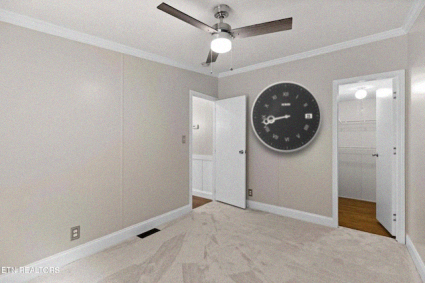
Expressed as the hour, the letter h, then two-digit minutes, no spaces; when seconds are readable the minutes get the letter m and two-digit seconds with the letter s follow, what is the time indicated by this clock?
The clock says 8h43
